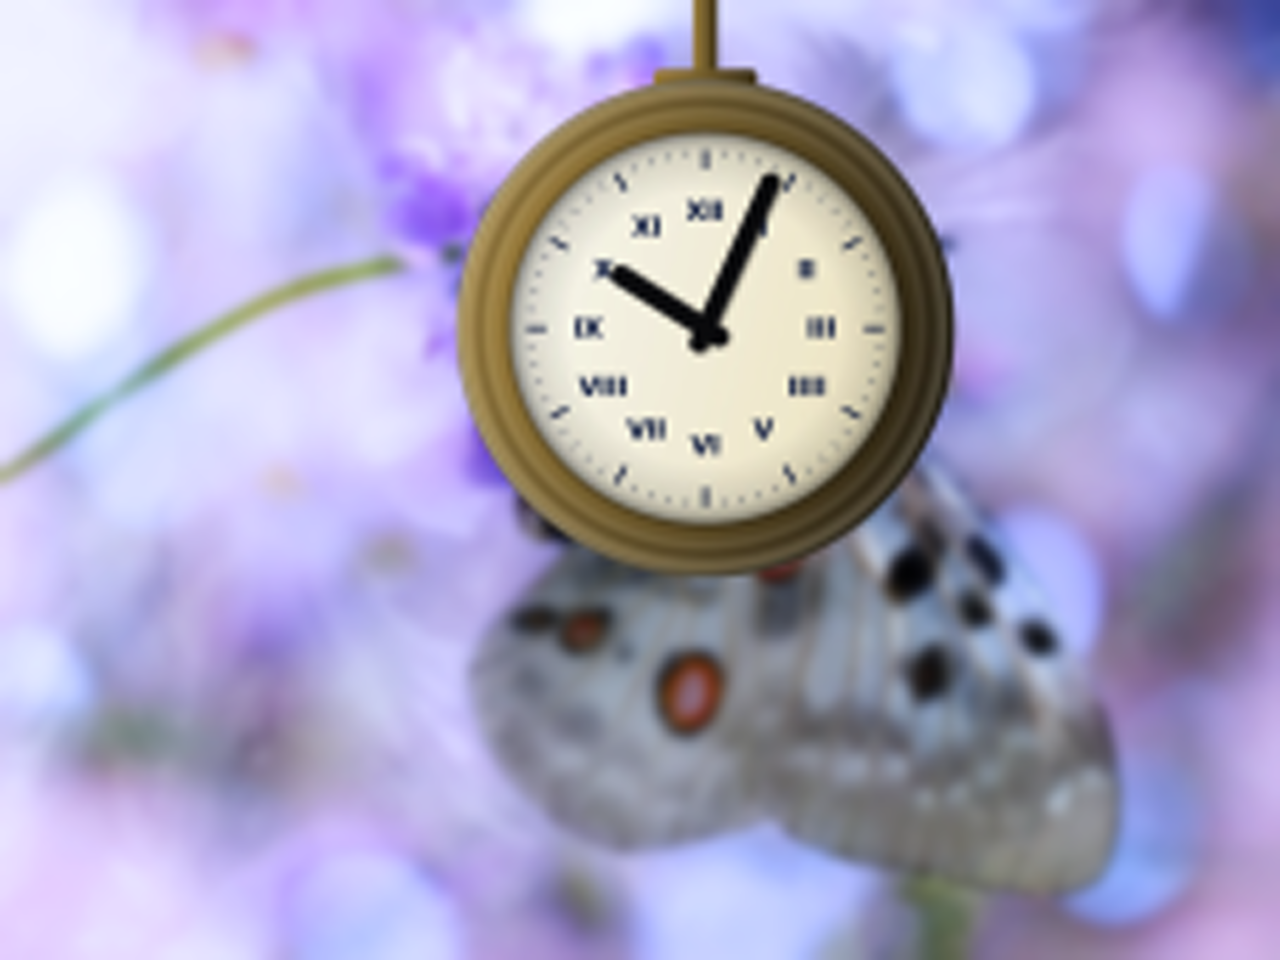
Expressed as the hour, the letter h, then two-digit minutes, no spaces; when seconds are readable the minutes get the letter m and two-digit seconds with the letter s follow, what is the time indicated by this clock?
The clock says 10h04
